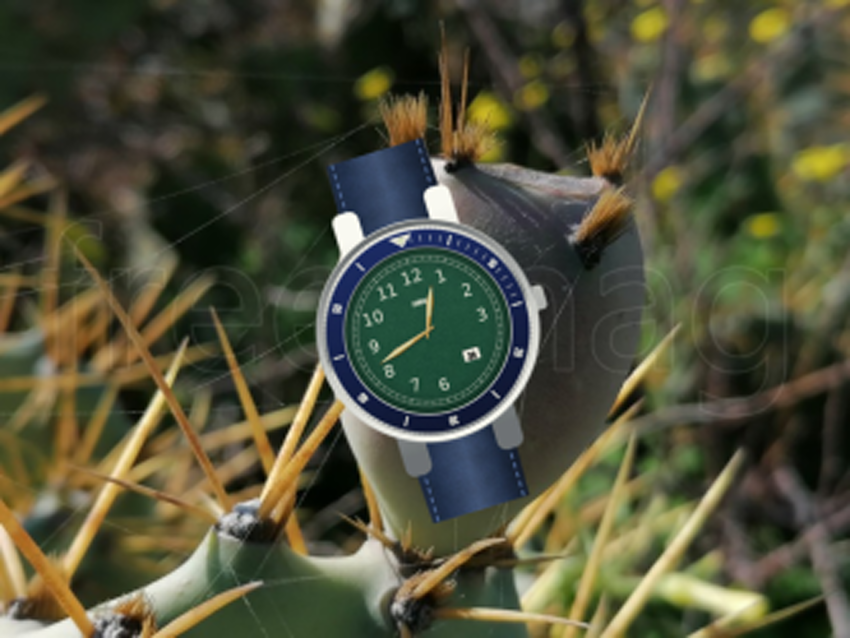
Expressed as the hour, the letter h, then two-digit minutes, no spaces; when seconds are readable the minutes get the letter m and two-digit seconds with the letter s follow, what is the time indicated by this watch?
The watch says 12h42
